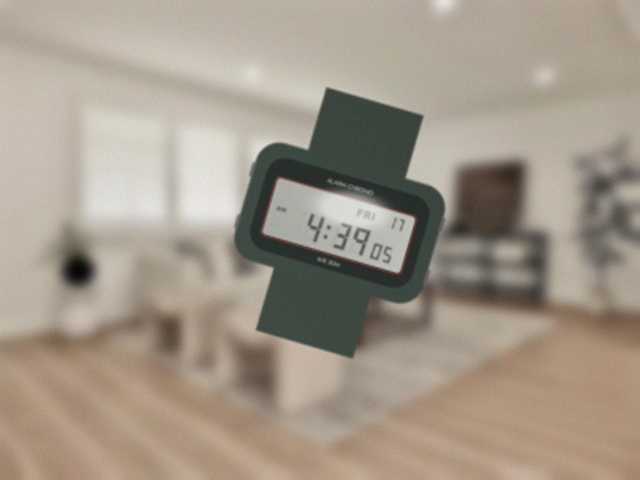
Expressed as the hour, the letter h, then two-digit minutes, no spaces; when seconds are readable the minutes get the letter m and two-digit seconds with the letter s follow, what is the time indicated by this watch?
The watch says 4h39m05s
